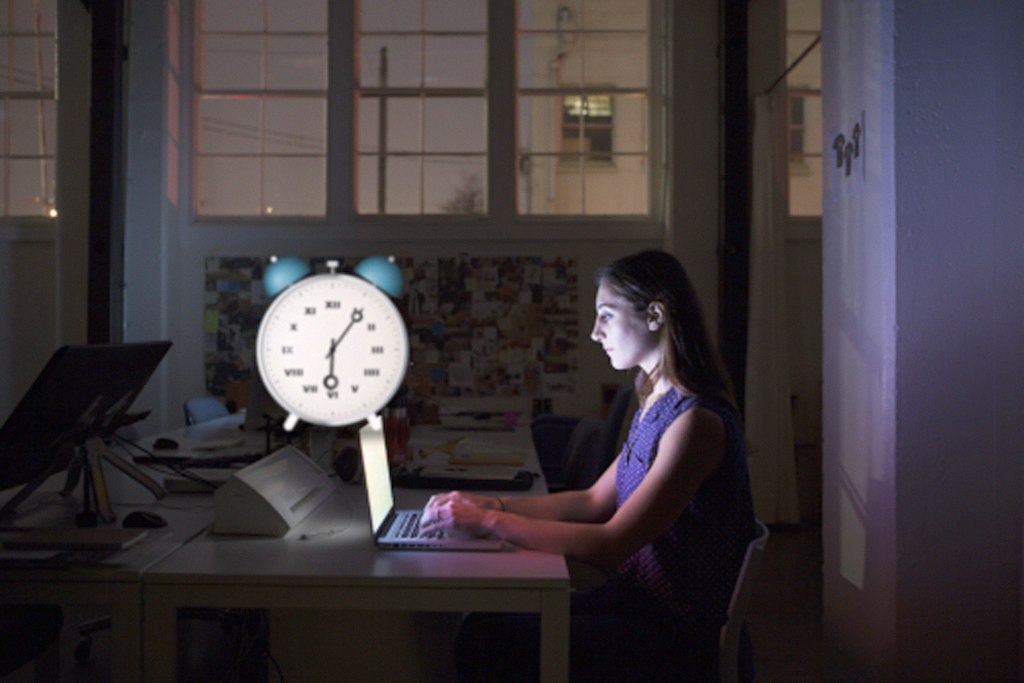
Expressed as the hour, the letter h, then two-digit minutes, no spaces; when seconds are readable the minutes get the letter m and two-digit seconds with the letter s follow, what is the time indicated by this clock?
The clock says 6h06
